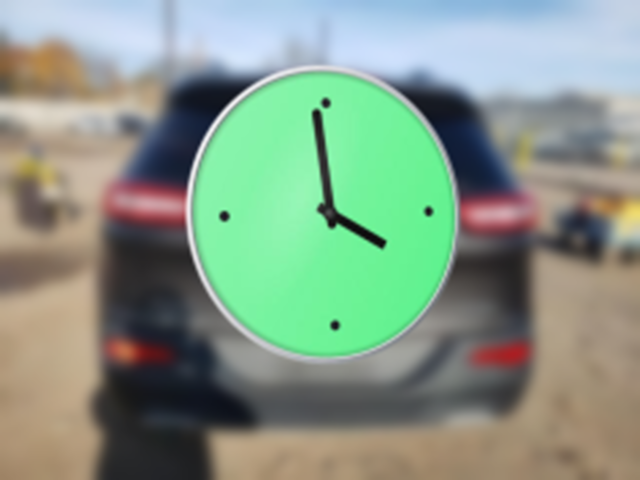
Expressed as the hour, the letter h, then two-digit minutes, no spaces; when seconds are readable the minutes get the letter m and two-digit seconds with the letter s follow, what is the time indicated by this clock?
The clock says 3h59
